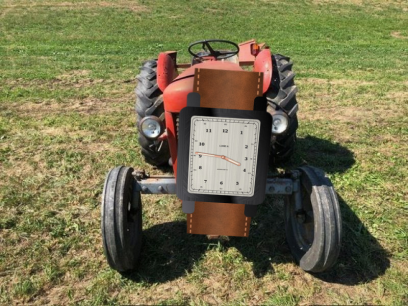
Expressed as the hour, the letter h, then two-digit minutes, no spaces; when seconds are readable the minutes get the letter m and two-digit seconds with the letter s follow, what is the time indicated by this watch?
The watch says 3h46
